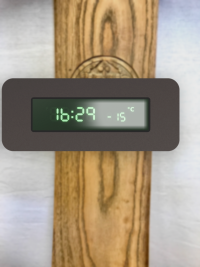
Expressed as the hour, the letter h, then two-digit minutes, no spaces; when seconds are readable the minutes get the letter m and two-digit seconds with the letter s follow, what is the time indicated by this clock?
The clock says 16h29
